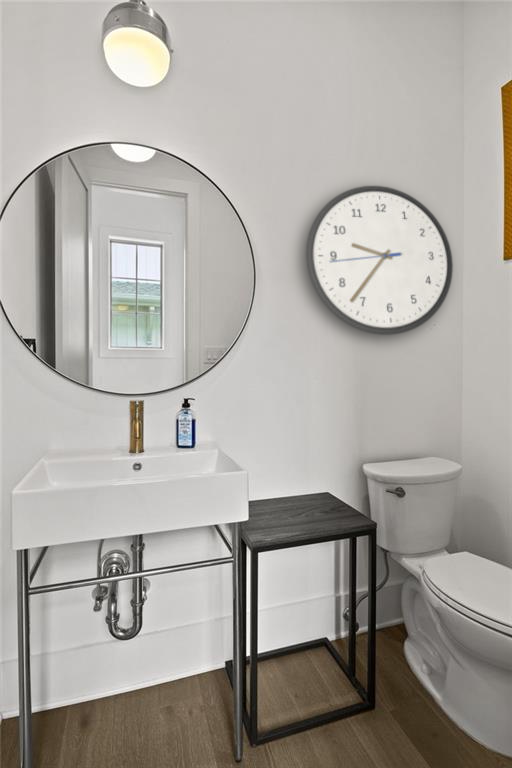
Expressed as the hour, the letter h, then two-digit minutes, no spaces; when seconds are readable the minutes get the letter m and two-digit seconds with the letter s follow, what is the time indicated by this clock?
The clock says 9h36m44s
